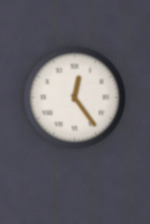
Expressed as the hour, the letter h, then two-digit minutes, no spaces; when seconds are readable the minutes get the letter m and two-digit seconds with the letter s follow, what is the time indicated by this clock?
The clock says 12h24
